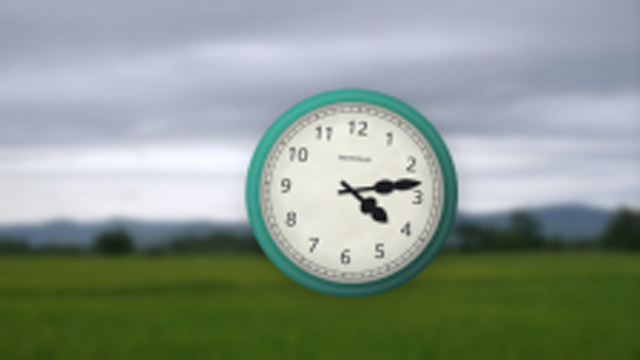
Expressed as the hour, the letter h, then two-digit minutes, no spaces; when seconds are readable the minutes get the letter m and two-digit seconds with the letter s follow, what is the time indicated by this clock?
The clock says 4h13
